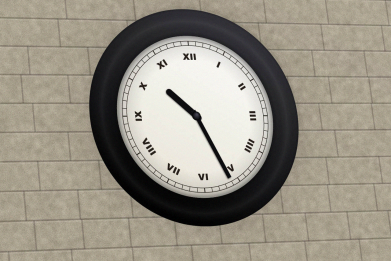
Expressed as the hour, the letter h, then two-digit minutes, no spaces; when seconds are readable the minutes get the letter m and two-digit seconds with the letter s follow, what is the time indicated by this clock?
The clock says 10h26
